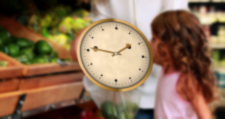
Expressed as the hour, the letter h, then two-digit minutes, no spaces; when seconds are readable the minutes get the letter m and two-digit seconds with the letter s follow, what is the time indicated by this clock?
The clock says 1h46
